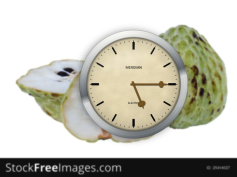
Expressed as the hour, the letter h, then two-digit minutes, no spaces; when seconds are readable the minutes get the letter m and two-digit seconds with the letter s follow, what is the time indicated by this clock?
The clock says 5h15
